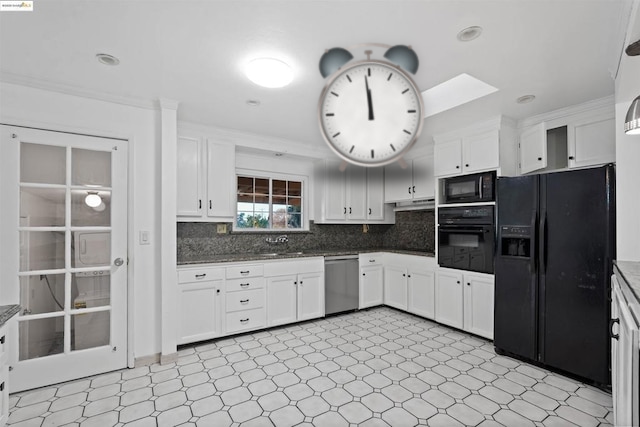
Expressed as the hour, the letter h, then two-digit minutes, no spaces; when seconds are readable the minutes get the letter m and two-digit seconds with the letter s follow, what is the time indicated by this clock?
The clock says 11h59
